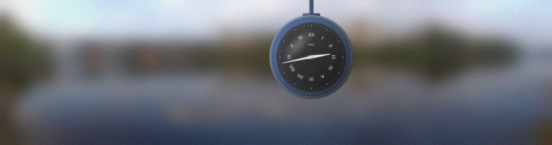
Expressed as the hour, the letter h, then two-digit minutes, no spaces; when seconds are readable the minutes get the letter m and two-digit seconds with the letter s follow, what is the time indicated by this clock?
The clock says 2h43
